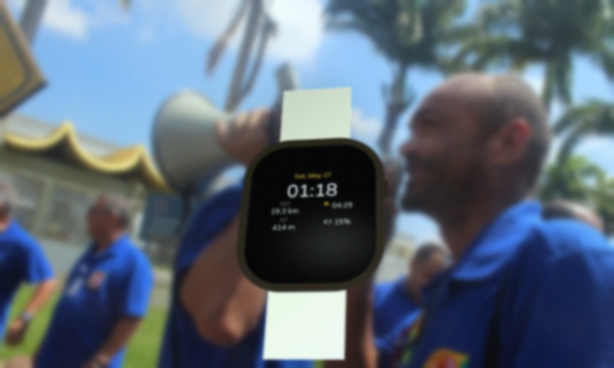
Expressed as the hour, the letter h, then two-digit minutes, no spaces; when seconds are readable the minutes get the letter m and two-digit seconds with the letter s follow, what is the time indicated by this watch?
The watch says 1h18
